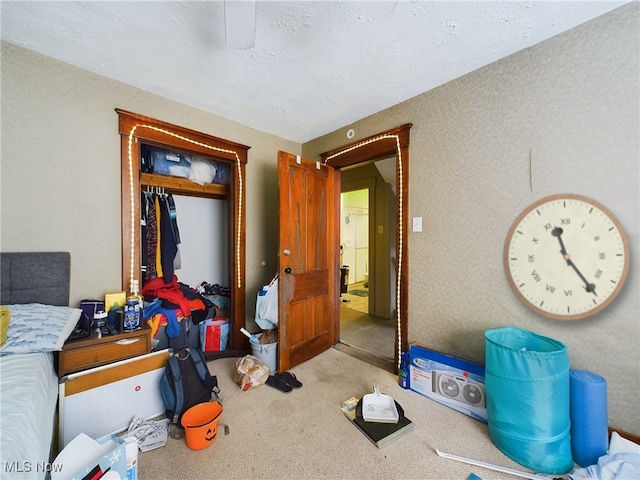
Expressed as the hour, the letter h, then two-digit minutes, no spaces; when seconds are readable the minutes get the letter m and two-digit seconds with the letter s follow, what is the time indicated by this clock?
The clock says 11h24
